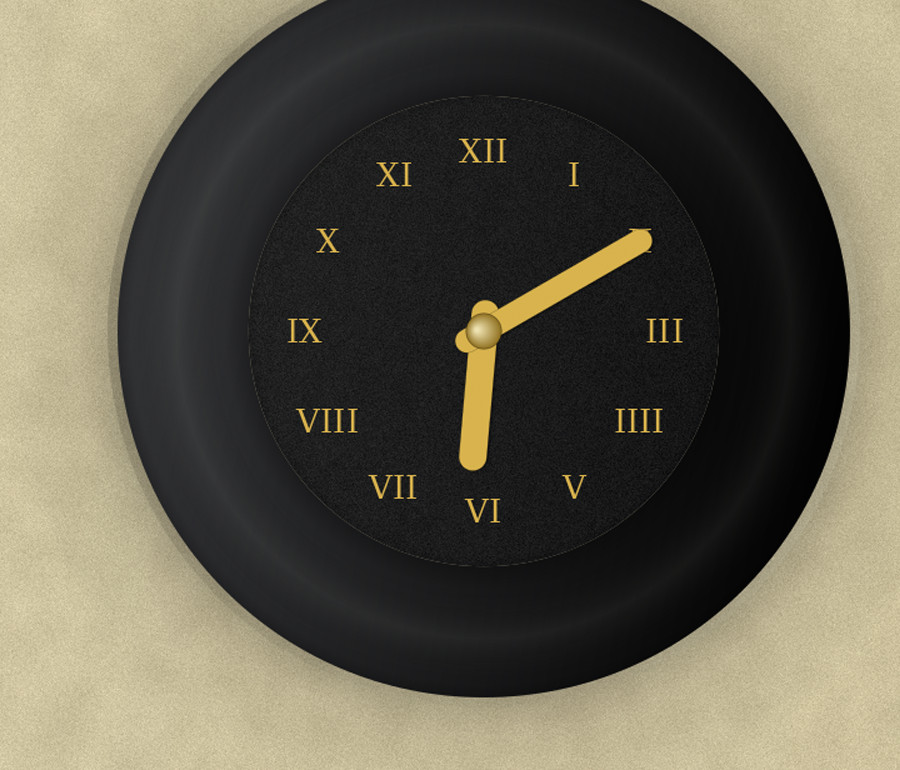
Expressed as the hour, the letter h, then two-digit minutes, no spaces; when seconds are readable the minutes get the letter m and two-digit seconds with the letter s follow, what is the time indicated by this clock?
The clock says 6h10
